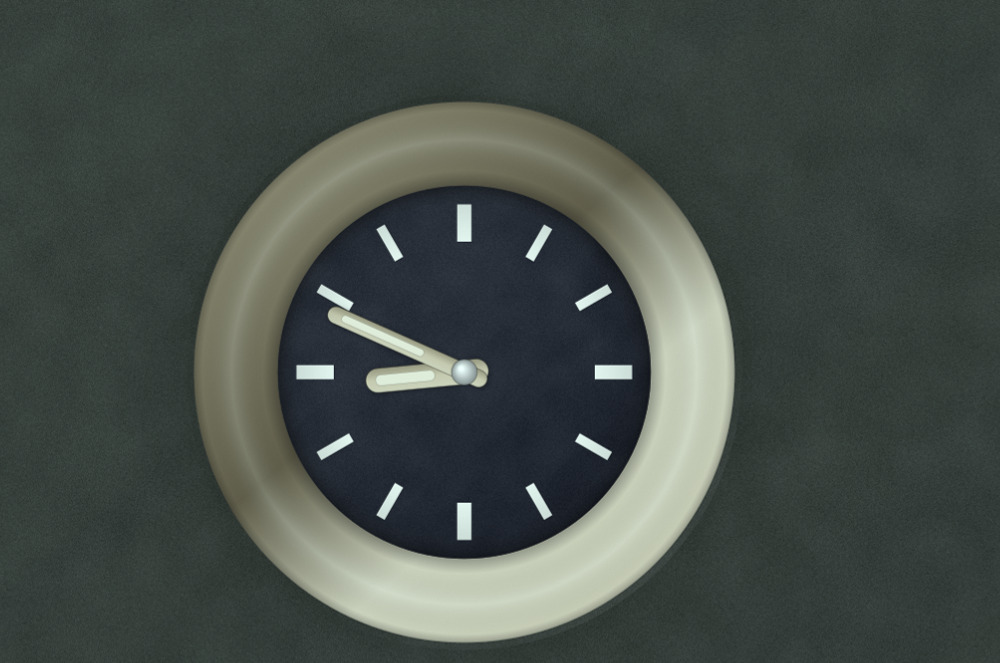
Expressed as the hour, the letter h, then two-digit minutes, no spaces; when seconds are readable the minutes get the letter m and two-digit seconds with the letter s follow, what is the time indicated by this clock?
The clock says 8h49
